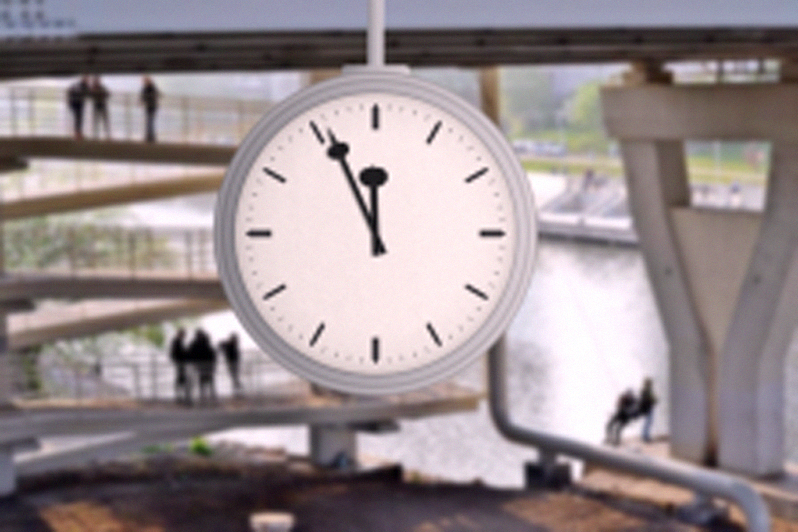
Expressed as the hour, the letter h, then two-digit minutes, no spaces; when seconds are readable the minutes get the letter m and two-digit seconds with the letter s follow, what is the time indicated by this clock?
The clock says 11h56
